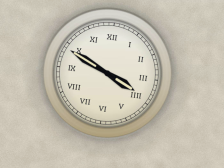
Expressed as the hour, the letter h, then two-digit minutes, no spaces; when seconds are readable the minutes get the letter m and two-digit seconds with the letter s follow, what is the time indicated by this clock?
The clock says 3h49
